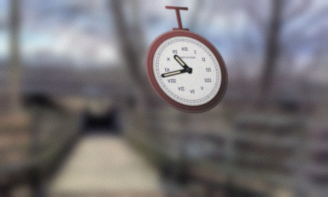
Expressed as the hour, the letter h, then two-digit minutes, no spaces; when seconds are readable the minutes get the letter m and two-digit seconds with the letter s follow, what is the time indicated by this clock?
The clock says 10h43
